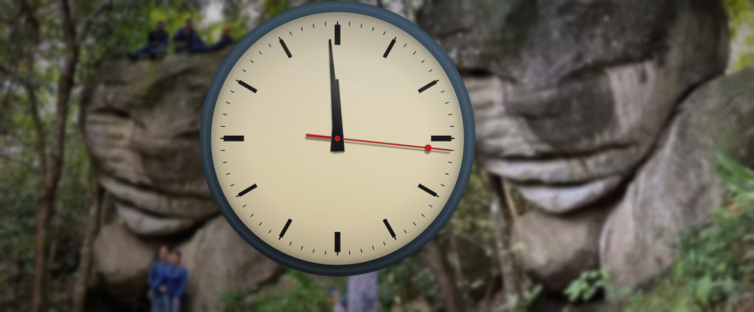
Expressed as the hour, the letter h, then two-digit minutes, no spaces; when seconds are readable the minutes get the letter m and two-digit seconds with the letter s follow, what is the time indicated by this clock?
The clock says 11h59m16s
